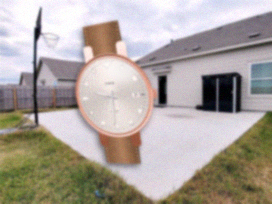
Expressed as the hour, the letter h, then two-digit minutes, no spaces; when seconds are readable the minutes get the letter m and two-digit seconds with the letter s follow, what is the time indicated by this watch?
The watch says 9h31
